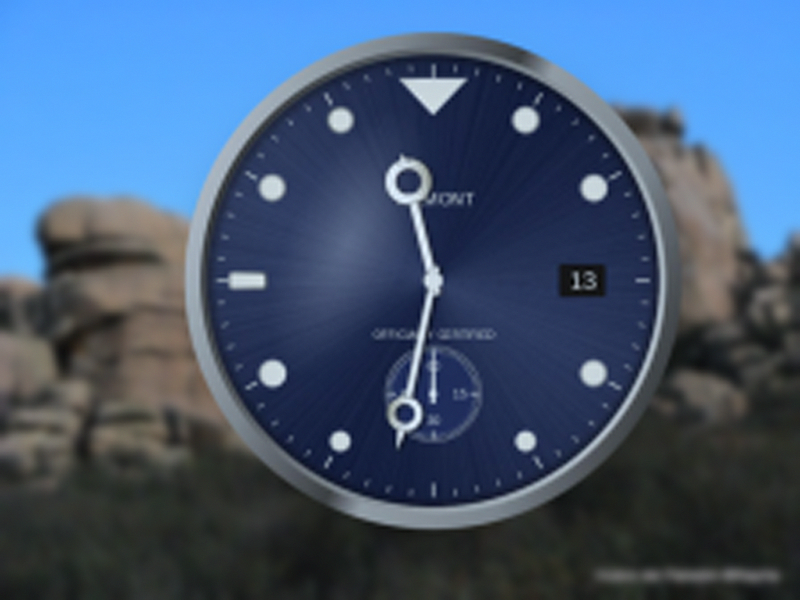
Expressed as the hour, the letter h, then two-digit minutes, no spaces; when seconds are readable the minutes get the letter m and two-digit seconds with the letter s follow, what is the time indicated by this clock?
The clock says 11h32
